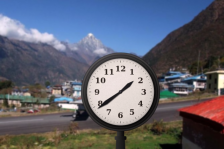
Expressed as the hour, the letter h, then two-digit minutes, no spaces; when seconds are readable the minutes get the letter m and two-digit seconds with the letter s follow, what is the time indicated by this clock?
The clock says 1h39
